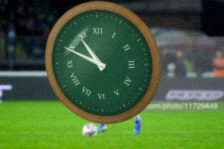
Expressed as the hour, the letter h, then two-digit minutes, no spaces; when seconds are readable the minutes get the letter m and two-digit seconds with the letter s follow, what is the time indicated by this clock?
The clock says 10h49
